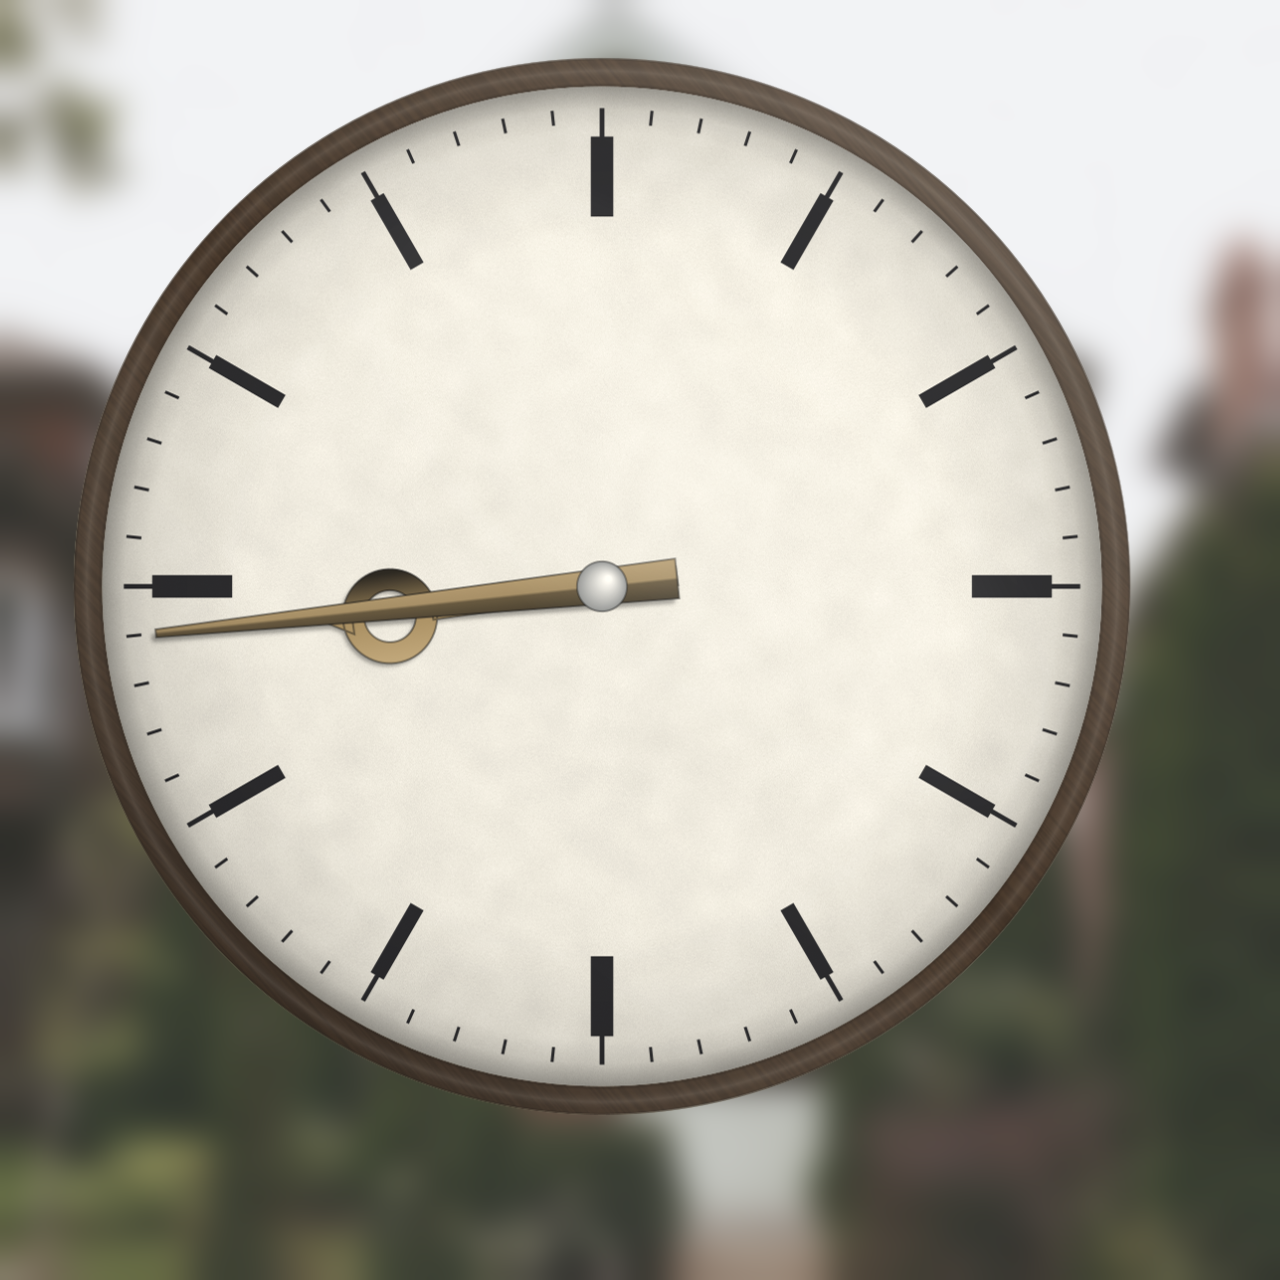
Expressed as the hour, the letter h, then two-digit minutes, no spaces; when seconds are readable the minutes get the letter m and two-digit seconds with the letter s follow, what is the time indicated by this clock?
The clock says 8h44
